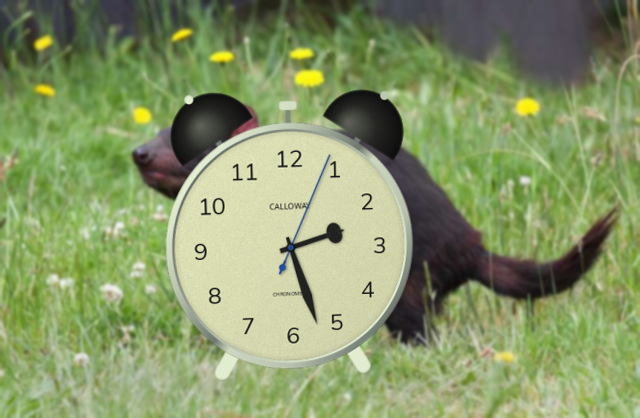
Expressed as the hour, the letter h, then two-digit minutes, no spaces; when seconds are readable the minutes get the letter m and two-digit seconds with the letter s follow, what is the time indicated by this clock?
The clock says 2h27m04s
